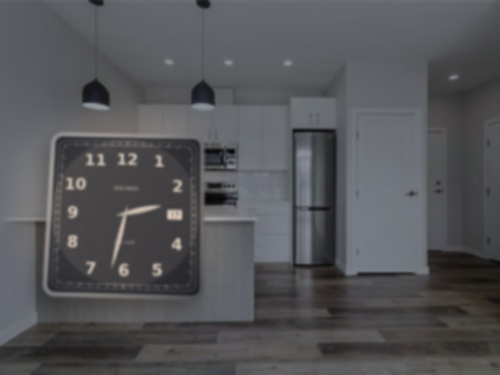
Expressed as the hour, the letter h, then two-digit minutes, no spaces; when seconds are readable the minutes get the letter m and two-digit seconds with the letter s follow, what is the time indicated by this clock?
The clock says 2h32
